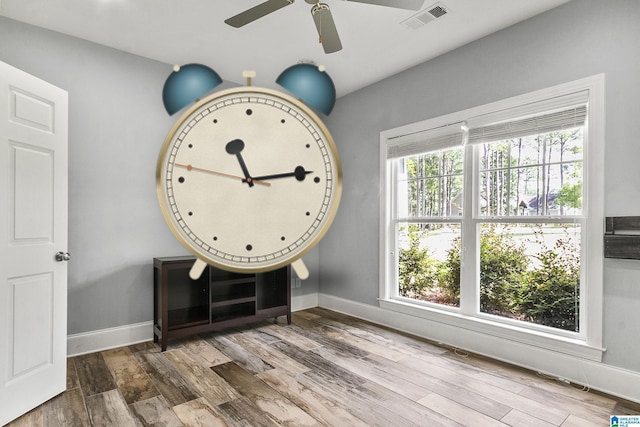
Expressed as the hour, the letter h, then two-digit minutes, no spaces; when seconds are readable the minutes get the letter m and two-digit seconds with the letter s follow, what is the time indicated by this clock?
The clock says 11h13m47s
